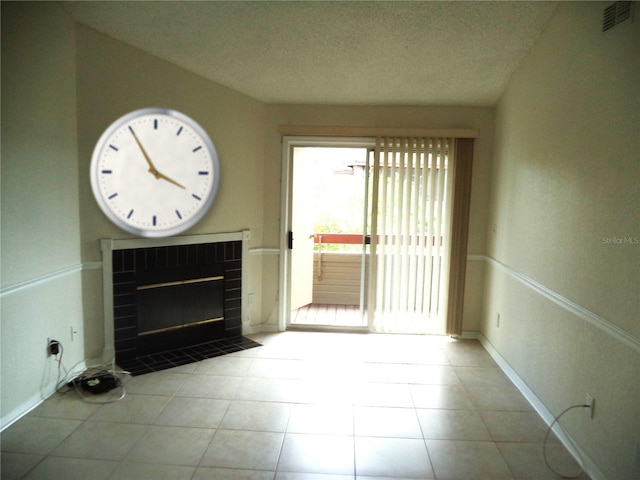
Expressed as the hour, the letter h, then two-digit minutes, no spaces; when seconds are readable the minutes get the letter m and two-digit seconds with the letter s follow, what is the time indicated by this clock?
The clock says 3h55
